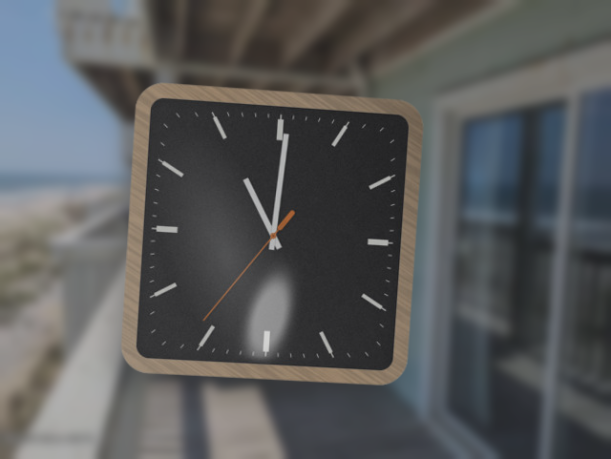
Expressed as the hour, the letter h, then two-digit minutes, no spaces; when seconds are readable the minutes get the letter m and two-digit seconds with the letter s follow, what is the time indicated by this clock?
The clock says 11h00m36s
